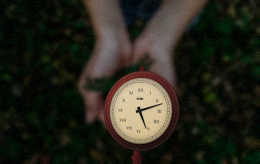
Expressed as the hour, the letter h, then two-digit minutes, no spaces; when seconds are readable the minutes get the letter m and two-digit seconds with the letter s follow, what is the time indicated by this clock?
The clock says 5h12
